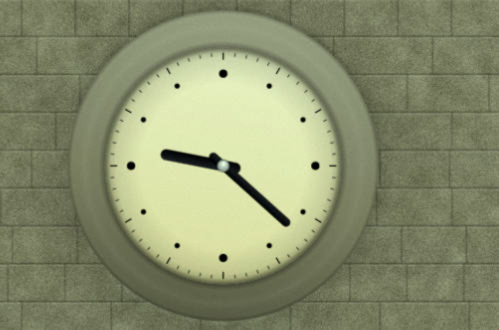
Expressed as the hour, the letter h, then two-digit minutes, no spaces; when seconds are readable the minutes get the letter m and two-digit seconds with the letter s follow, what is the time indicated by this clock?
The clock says 9h22
